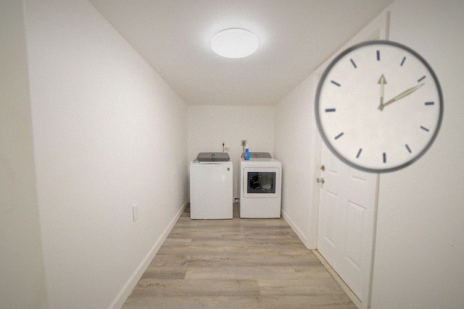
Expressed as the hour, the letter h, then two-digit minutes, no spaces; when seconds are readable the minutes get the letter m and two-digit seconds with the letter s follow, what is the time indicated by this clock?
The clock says 12h11
